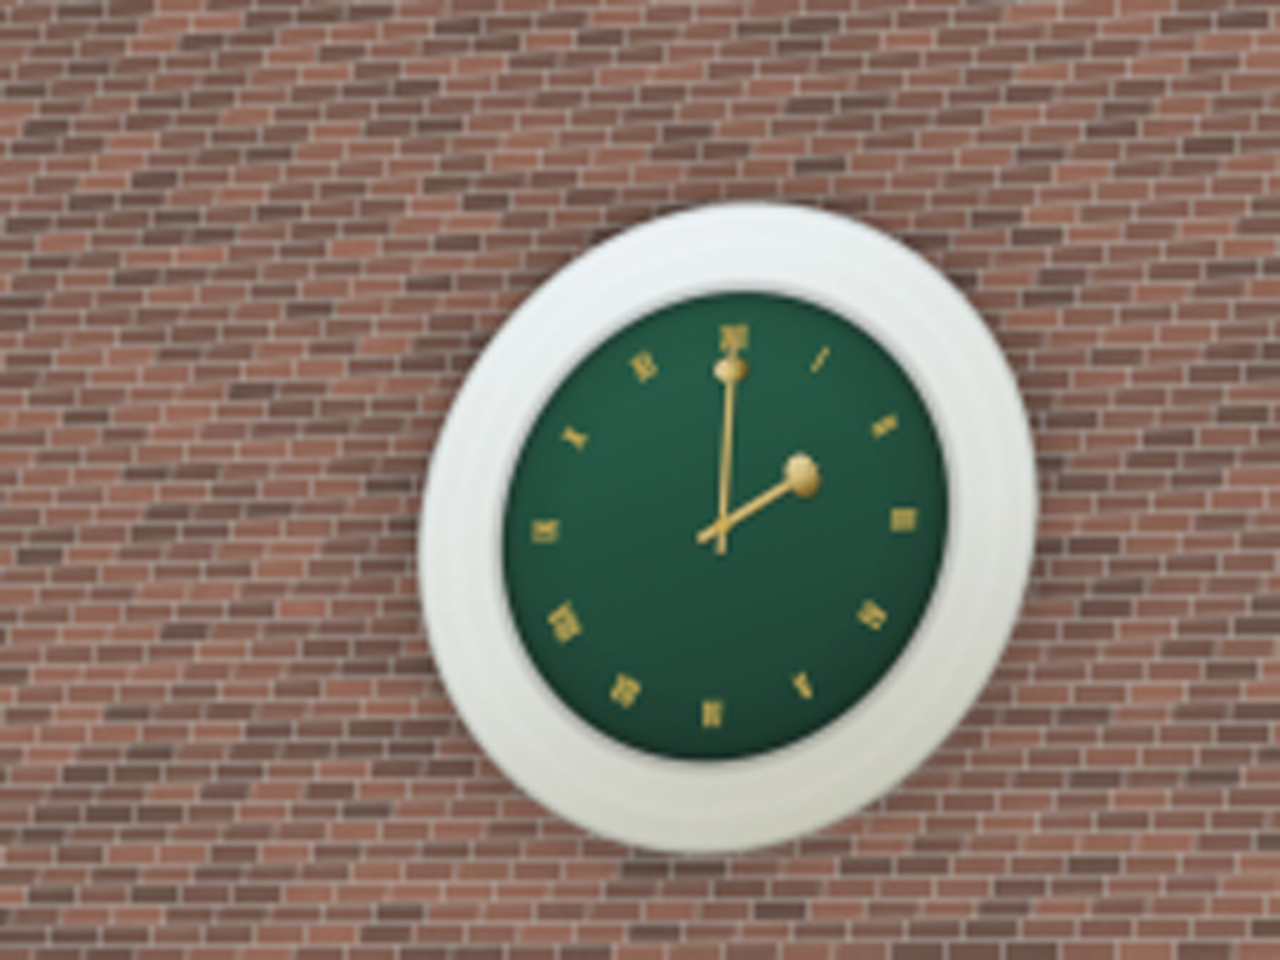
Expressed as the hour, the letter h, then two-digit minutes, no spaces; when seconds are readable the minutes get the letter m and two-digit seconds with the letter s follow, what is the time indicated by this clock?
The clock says 2h00
